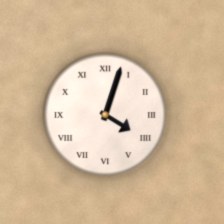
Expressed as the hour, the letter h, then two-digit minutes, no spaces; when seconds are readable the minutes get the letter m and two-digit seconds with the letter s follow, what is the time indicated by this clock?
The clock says 4h03
